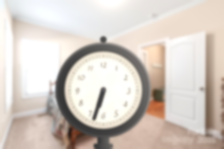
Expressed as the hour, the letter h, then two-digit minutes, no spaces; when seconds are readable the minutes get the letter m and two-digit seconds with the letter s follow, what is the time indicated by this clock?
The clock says 6h33
